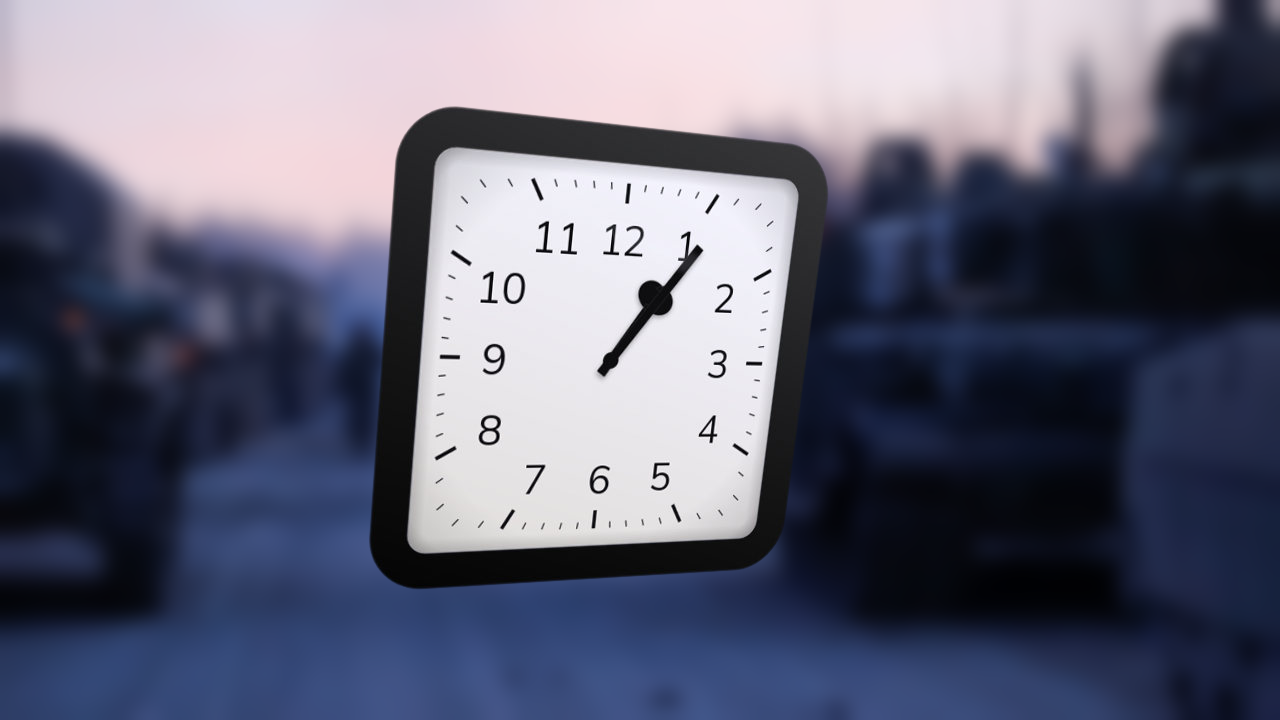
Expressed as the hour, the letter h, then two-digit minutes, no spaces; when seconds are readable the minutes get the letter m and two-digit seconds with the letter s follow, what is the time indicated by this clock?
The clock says 1h06
